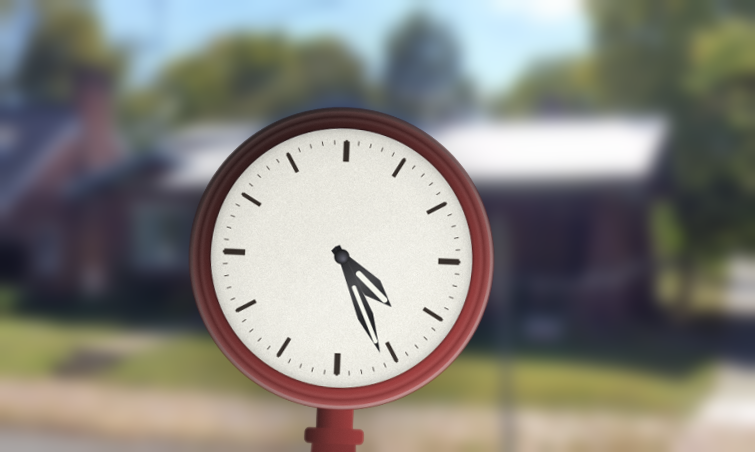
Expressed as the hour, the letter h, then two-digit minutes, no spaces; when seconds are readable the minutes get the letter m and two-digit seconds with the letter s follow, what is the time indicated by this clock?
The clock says 4h26
